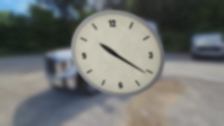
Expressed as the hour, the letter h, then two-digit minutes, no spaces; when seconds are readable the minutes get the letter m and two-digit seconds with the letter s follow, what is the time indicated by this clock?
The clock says 10h21
